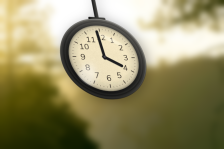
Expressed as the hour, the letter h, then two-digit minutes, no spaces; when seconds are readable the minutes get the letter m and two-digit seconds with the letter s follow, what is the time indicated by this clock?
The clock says 3h59
